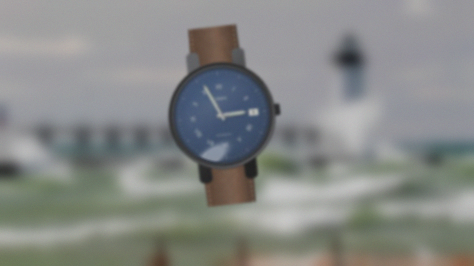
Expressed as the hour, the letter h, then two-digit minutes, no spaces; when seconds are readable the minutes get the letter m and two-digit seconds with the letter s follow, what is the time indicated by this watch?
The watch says 2h56
